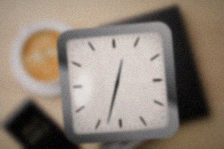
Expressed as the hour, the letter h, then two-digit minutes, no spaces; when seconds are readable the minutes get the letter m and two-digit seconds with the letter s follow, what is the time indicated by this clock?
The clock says 12h33
